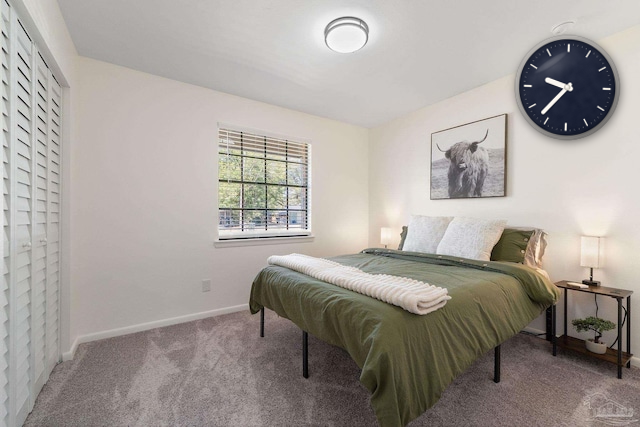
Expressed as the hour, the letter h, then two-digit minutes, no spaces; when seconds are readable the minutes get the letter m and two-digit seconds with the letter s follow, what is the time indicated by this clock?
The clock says 9h37
